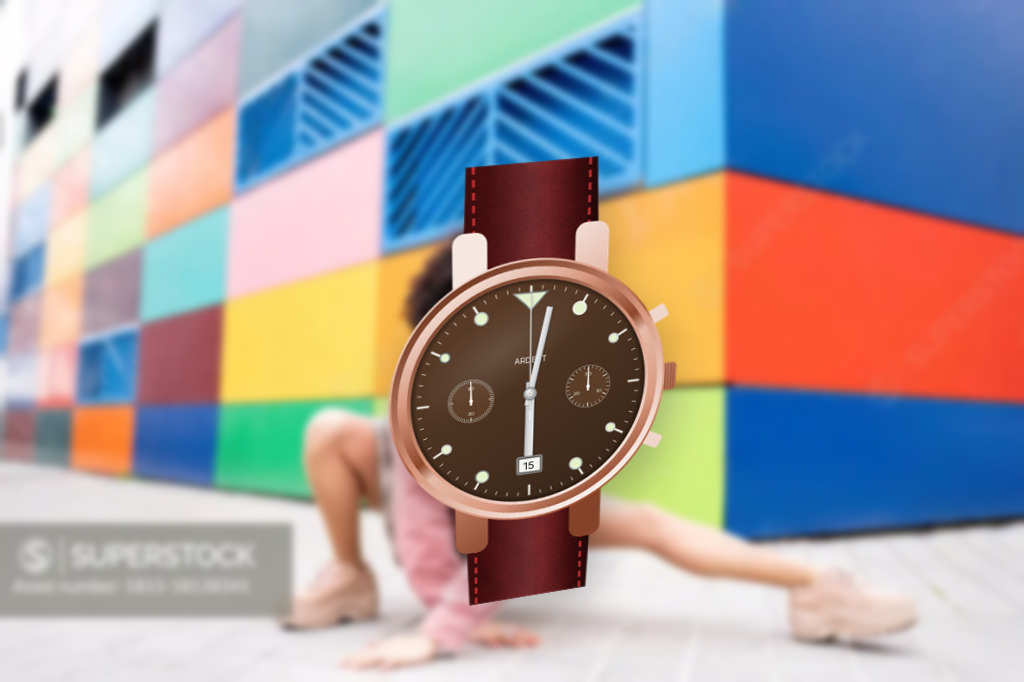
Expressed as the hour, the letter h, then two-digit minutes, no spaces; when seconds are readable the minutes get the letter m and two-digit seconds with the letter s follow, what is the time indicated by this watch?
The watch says 6h02
